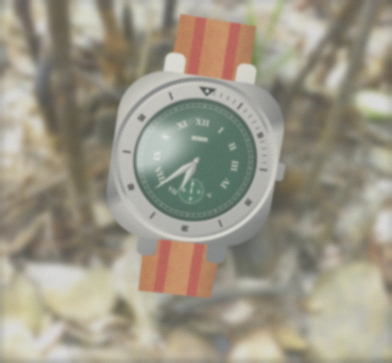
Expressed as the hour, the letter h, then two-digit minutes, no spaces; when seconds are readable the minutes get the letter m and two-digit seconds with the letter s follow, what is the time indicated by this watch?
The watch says 6h38
